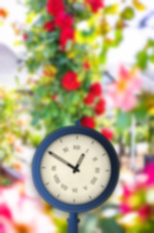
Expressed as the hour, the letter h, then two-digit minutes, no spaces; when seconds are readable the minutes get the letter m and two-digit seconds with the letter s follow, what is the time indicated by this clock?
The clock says 12h50
